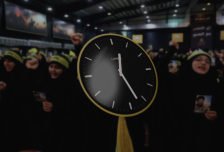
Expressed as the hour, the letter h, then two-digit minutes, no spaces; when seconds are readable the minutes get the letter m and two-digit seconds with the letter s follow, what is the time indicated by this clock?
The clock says 12h27
